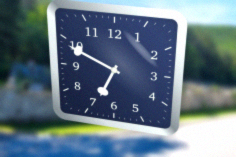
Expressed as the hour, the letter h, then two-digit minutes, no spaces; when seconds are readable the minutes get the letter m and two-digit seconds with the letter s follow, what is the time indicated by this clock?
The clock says 6h49
